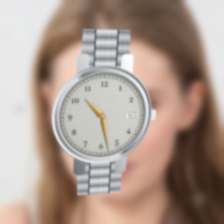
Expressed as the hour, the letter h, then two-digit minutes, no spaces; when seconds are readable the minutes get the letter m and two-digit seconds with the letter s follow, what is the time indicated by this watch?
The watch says 10h28
